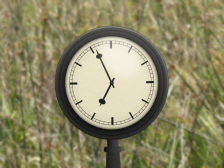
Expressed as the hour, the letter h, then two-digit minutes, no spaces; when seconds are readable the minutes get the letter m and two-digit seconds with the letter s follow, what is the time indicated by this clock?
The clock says 6h56
